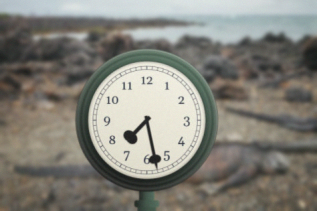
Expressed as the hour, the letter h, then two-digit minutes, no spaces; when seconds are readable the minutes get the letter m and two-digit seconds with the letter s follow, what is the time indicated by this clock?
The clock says 7h28
